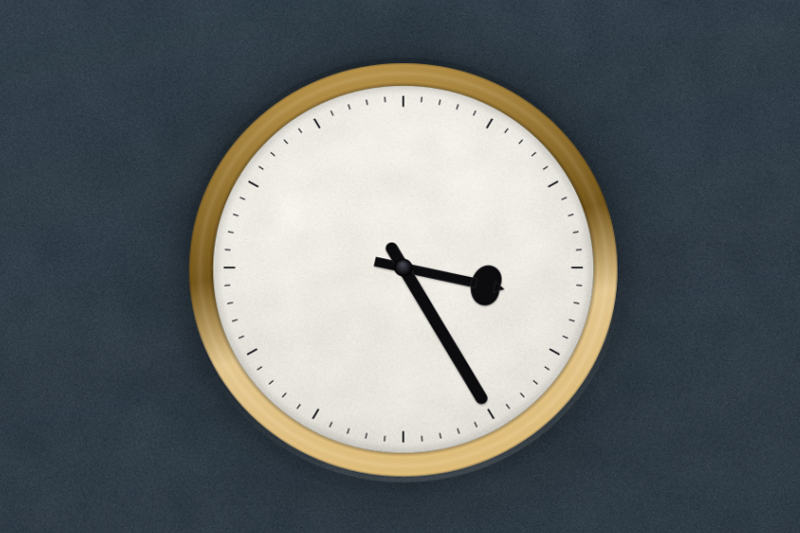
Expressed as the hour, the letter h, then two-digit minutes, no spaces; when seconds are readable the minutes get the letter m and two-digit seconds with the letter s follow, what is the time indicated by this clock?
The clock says 3h25
